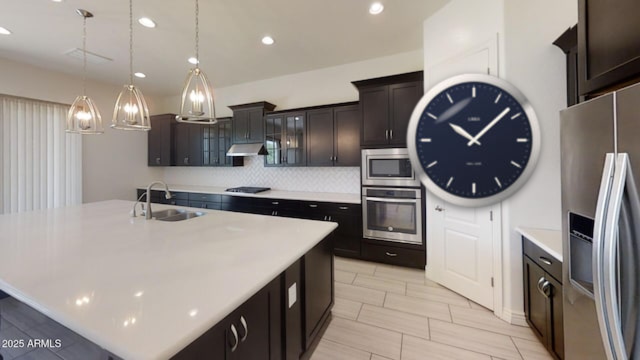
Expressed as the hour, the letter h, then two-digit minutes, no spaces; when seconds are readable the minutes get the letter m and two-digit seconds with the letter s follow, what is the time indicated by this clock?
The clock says 10h08
